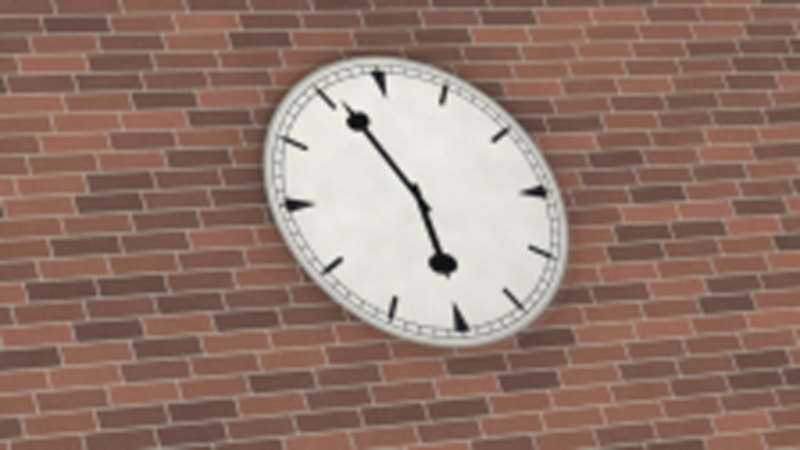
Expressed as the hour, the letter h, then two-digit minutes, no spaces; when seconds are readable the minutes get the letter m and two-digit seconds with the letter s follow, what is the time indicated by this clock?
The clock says 5h56
